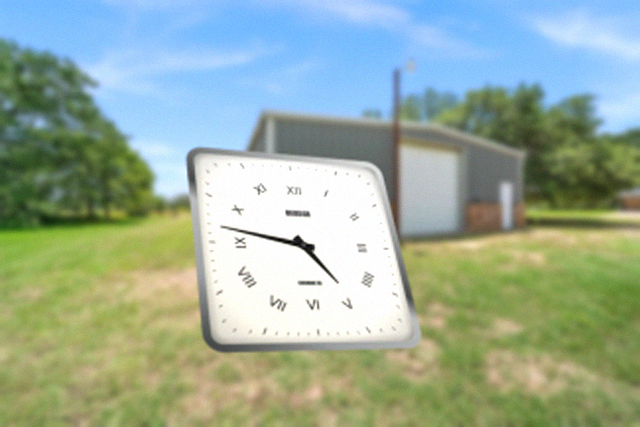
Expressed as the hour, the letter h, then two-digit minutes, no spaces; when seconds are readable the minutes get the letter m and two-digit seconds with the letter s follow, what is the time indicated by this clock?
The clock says 4h47
